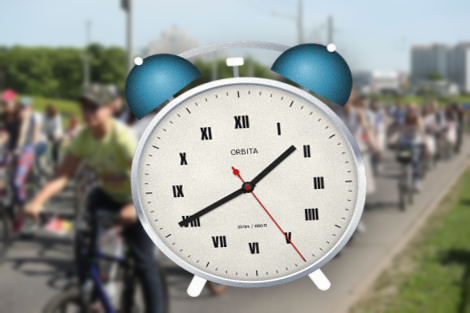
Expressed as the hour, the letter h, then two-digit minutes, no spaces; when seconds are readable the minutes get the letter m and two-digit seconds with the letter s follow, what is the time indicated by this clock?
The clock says 1h40m25s
